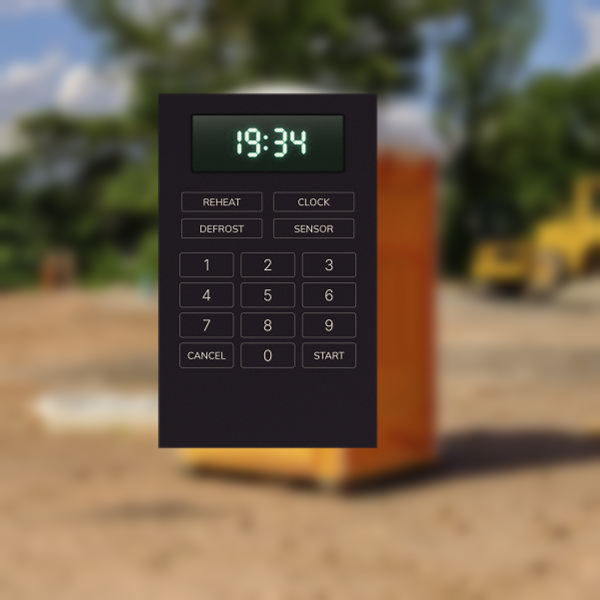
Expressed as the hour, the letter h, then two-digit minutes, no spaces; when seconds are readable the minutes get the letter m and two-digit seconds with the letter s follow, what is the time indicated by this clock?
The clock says 19h34
